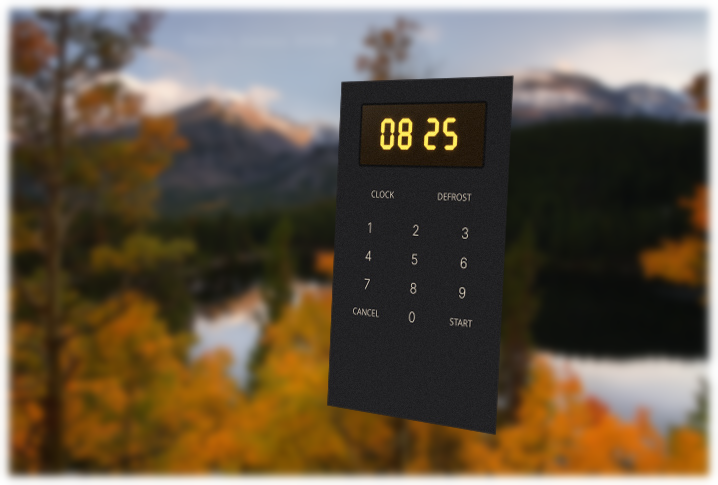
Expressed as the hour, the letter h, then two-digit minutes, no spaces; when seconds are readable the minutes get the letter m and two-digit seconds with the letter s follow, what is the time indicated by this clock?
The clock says 8h25
